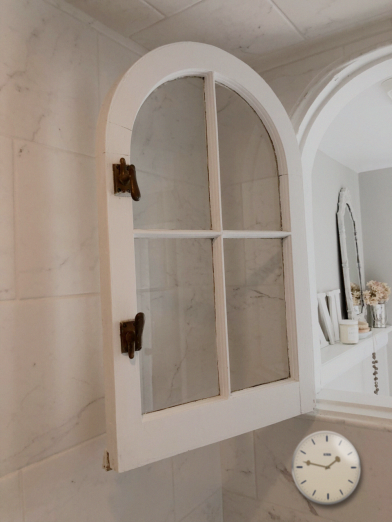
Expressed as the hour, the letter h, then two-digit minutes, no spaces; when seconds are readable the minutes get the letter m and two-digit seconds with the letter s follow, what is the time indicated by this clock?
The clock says 1h47
